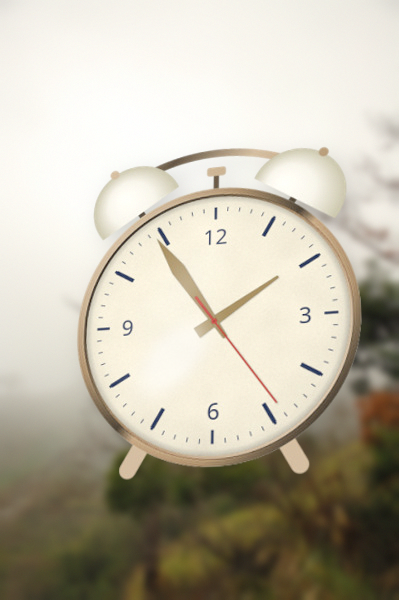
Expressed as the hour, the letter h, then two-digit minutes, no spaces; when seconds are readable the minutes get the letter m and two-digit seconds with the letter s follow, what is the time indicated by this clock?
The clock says 1h54m24s
